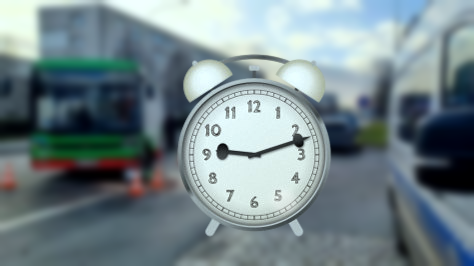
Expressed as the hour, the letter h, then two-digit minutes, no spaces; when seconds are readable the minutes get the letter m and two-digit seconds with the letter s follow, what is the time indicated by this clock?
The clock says 9h12
